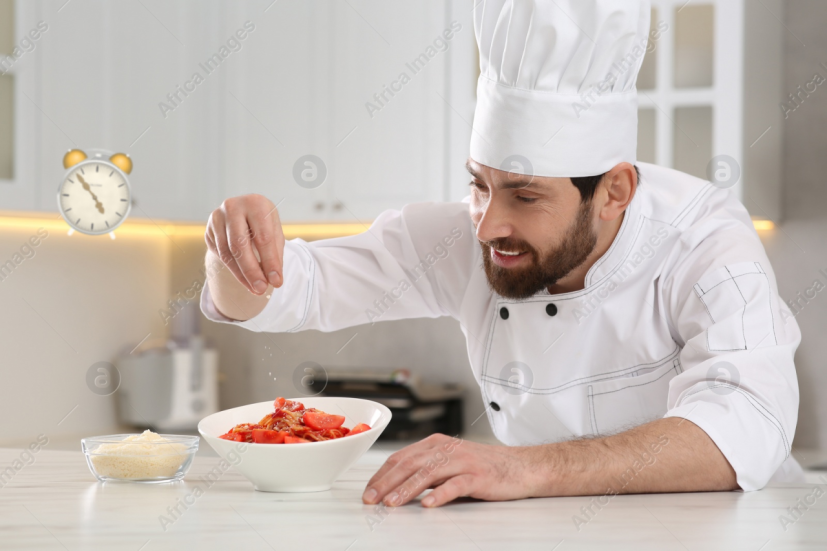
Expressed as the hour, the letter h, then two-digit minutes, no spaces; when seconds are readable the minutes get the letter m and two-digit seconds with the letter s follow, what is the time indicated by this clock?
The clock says 4h53
